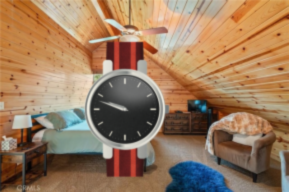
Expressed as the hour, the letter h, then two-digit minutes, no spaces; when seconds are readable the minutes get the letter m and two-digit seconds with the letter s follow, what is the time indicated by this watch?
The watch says 9h48
